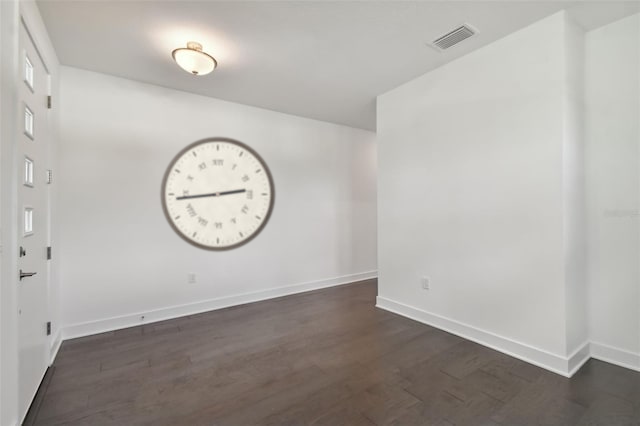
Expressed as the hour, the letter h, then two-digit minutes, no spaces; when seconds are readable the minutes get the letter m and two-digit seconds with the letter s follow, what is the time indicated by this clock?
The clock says 2h44
